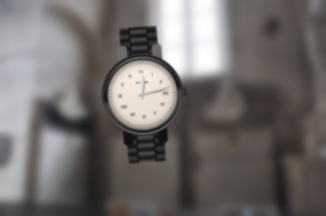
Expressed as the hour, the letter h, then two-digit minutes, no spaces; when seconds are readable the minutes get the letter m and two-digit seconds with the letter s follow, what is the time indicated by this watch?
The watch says 12h13
